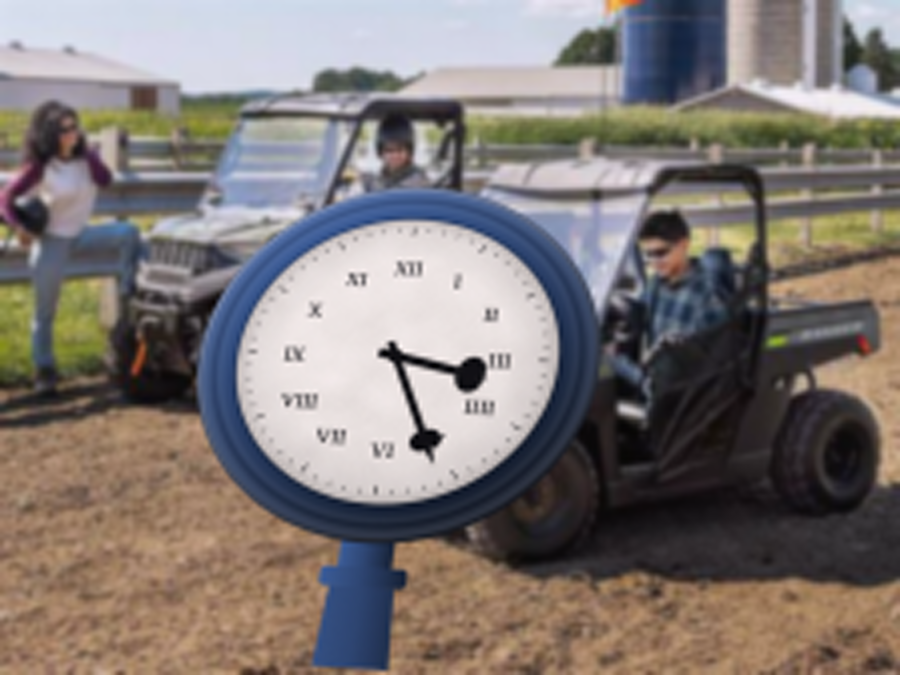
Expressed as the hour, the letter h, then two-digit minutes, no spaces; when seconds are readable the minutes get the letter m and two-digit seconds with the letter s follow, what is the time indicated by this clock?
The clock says 3h26
